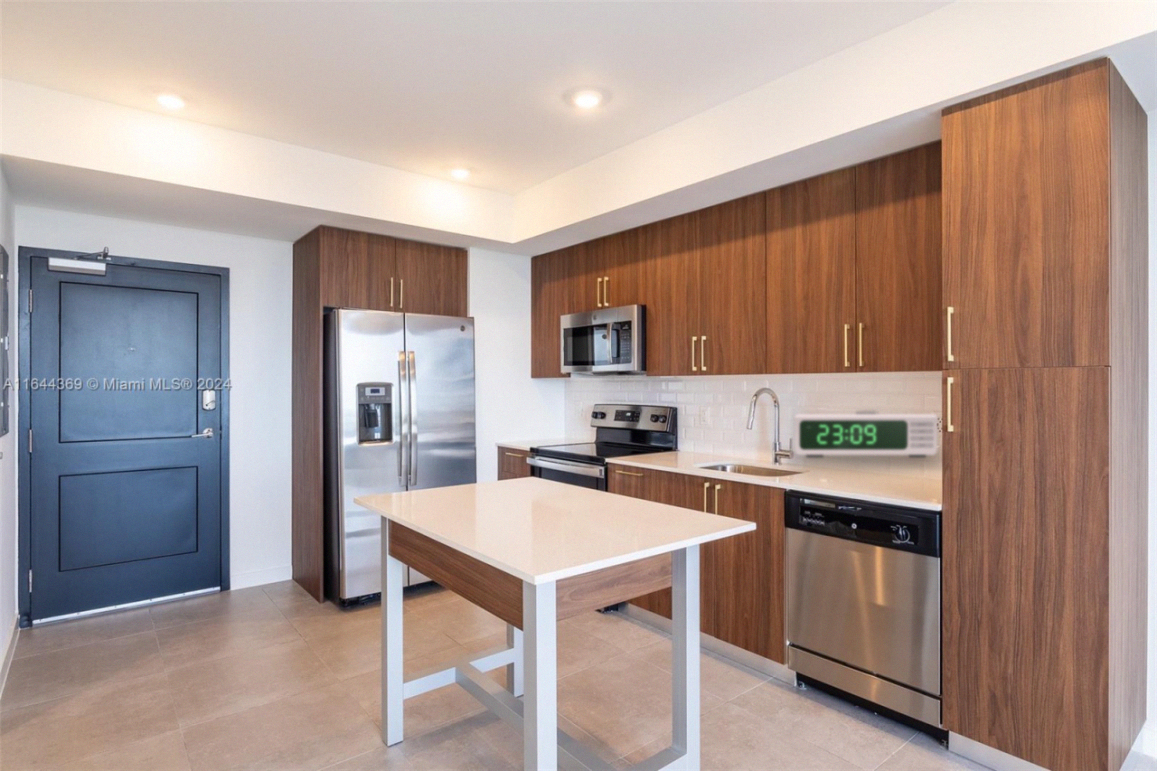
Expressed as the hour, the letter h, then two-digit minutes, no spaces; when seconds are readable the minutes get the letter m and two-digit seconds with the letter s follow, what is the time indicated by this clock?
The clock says 23h09
